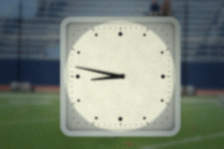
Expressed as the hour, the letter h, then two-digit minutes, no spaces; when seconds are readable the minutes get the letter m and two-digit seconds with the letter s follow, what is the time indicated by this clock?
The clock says 8h47
